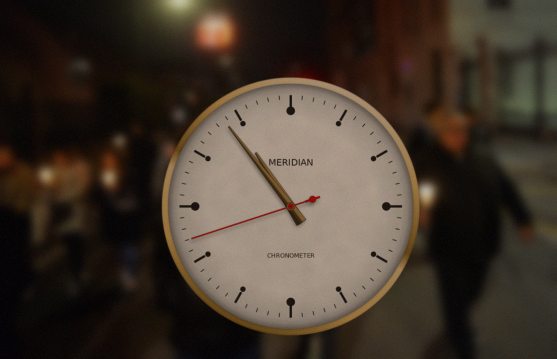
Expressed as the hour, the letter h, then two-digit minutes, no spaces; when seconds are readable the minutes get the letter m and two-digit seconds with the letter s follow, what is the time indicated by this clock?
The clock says 10h53m42s
